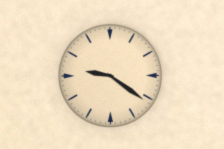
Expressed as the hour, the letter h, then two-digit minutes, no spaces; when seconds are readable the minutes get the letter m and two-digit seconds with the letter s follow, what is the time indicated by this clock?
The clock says 9h21
